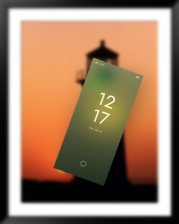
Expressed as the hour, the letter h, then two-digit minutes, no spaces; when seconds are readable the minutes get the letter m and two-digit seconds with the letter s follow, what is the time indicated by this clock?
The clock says 12h17
